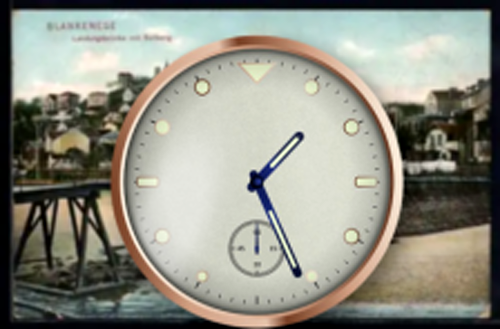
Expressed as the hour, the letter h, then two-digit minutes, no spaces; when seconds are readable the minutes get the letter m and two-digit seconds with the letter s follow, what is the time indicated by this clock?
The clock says 1h26
